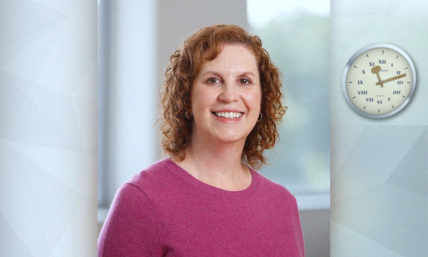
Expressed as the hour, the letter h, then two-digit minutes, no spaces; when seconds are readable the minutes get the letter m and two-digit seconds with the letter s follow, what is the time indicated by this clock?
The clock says 11h12
